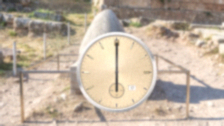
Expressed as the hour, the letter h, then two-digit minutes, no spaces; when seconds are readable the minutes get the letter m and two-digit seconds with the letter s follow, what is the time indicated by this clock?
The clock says 6h00
